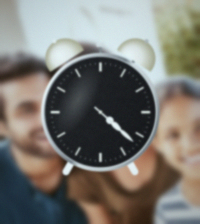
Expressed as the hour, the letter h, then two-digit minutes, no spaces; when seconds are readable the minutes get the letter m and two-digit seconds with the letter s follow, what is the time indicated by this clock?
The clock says 4h22
